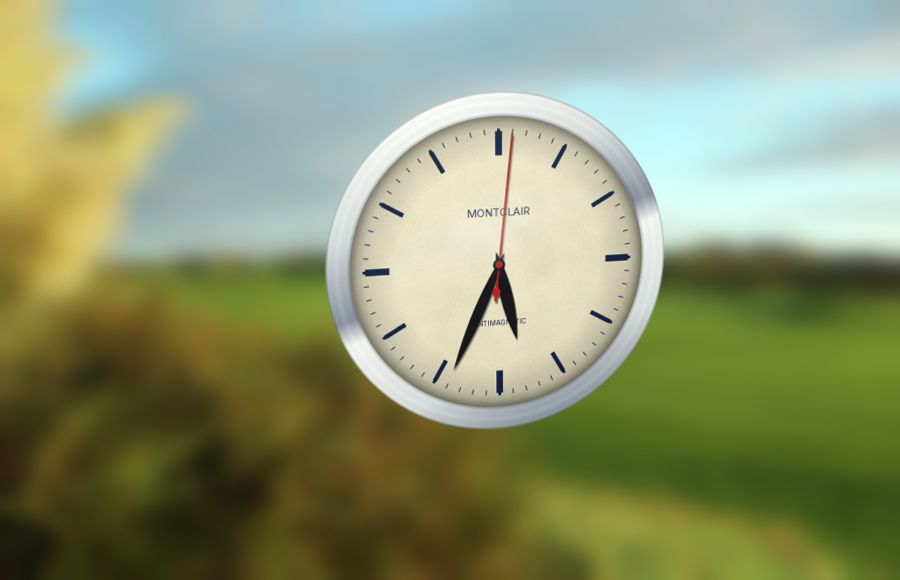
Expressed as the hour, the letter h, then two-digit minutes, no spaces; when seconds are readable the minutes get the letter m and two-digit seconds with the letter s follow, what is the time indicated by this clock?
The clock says 5h34m01s
